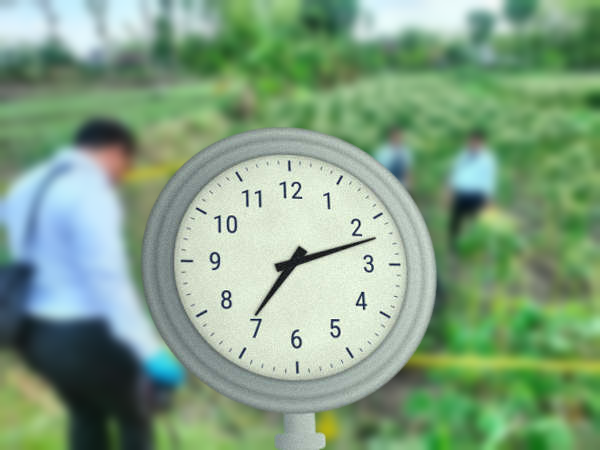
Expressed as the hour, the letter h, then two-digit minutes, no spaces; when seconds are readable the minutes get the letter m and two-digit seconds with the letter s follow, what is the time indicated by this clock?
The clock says 7h12
